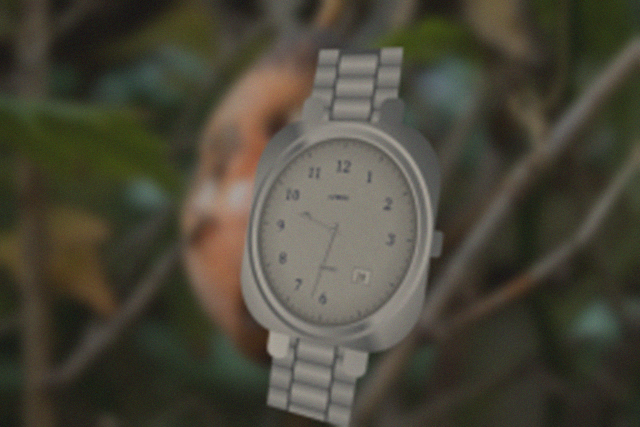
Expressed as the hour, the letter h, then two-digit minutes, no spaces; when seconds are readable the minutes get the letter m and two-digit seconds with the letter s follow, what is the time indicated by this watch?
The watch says 9h32
